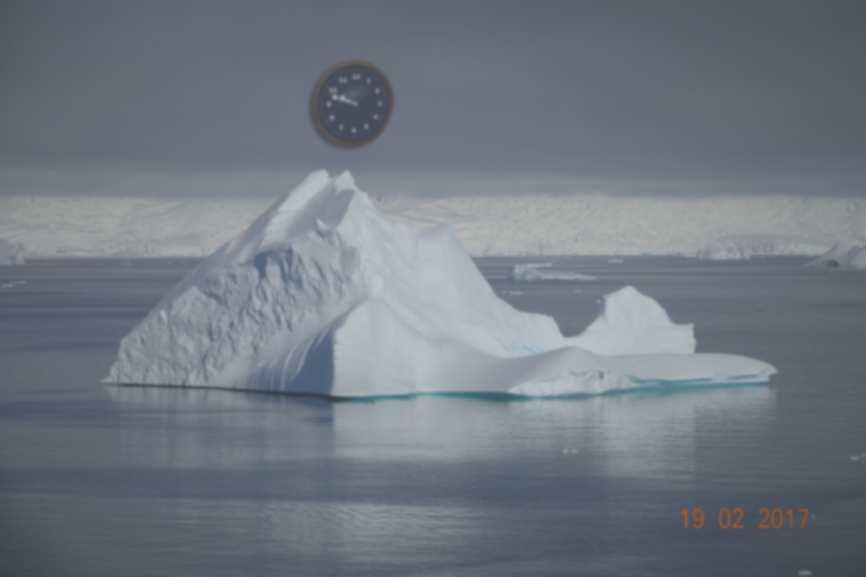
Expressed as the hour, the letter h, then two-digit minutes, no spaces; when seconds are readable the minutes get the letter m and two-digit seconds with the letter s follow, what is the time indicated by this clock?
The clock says 9h48
